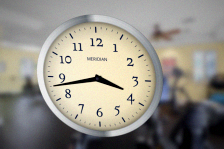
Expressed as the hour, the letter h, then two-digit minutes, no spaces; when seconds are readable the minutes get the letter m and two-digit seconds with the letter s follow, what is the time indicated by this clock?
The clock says 3h43
